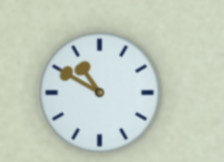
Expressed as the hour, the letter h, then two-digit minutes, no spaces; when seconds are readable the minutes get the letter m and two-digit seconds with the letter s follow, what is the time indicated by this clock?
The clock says 10h50
